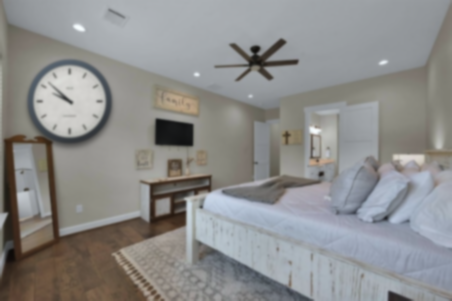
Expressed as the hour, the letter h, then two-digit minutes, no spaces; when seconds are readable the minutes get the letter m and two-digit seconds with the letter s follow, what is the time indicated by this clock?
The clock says 9h52
